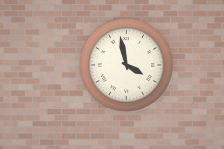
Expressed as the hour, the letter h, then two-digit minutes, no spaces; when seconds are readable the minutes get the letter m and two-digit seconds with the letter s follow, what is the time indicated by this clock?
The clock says 3h58
